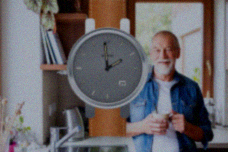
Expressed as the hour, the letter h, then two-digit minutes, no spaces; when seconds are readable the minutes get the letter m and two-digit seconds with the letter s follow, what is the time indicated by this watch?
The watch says 1h59
